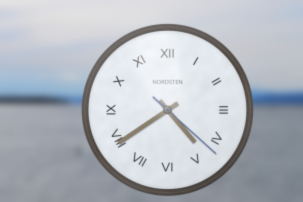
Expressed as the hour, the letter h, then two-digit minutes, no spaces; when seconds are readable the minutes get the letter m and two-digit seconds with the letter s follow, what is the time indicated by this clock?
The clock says 4h39m22s
